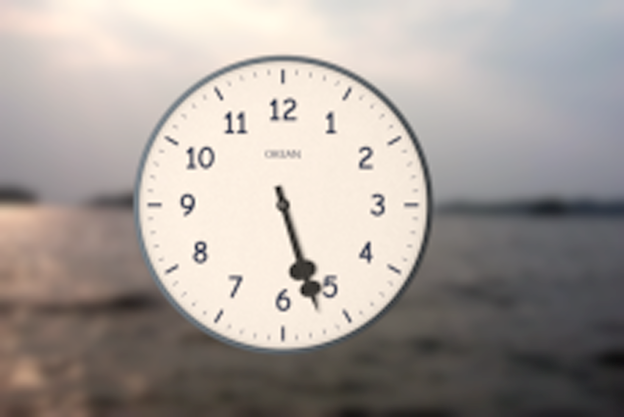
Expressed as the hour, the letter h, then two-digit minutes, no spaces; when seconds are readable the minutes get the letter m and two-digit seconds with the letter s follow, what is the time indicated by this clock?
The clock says 5h27
